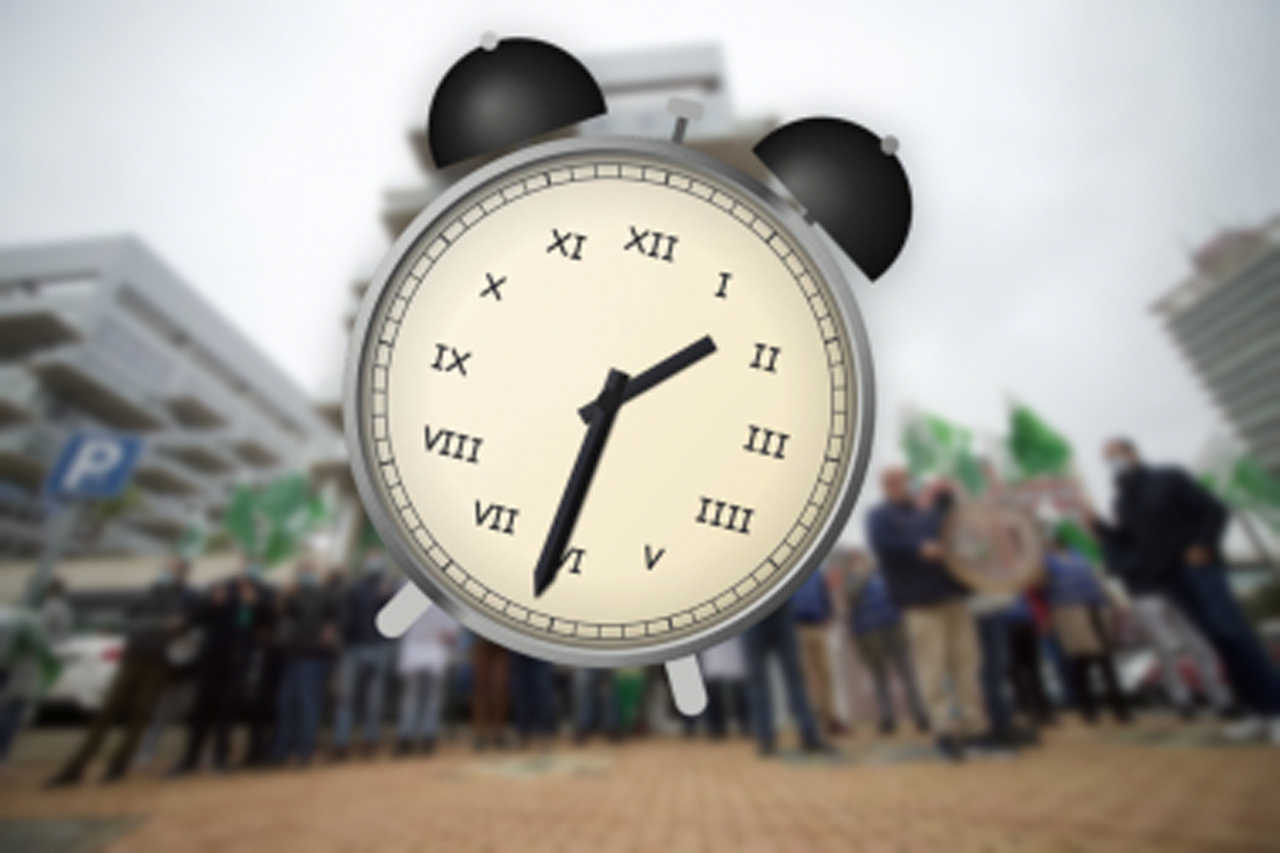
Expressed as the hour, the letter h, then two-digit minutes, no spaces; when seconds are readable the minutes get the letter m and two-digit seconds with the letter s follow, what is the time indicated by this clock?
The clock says 1h31
